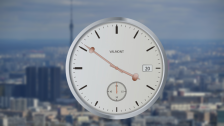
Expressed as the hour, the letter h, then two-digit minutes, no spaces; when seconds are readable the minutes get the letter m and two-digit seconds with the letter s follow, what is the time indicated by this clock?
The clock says 3h51
